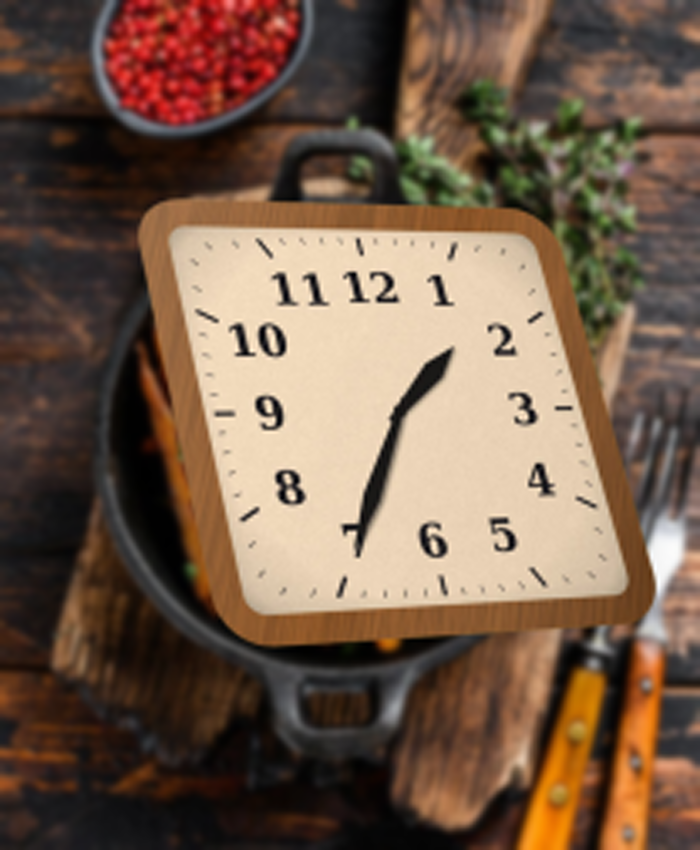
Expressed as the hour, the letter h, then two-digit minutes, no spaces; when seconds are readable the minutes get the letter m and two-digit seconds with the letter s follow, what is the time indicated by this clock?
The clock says 1h35
